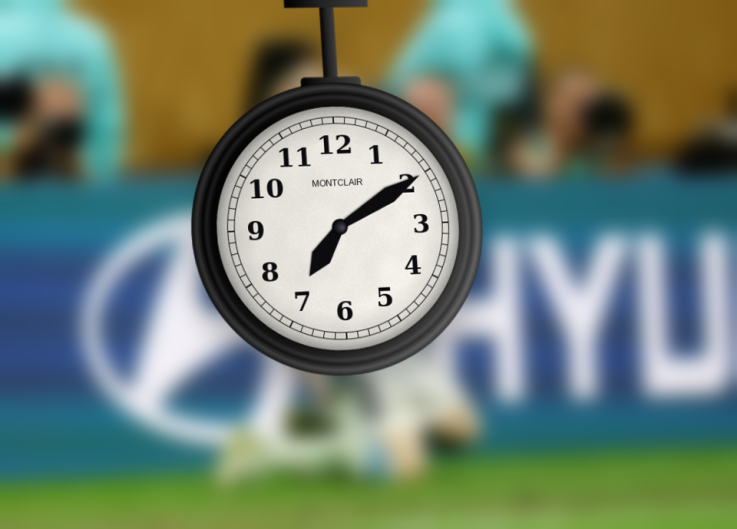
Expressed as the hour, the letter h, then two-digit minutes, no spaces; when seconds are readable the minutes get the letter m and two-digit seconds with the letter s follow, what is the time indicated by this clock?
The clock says 7h10
